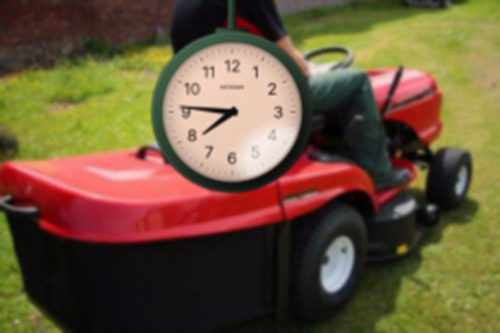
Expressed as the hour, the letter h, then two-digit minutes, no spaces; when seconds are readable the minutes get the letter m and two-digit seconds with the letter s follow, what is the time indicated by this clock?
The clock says 7h46
